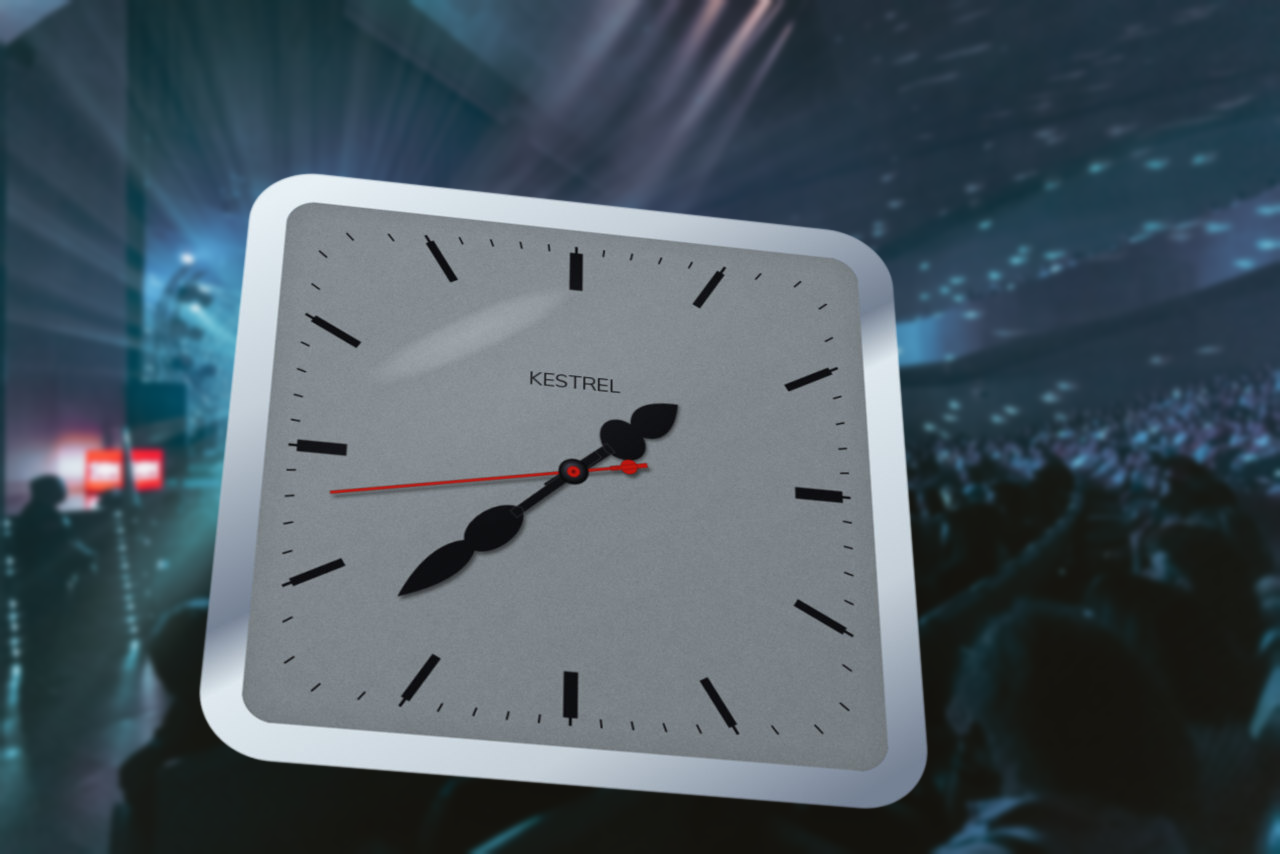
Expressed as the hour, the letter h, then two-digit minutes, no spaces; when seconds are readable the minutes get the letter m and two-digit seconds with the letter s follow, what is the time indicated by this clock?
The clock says 1h37m43s
